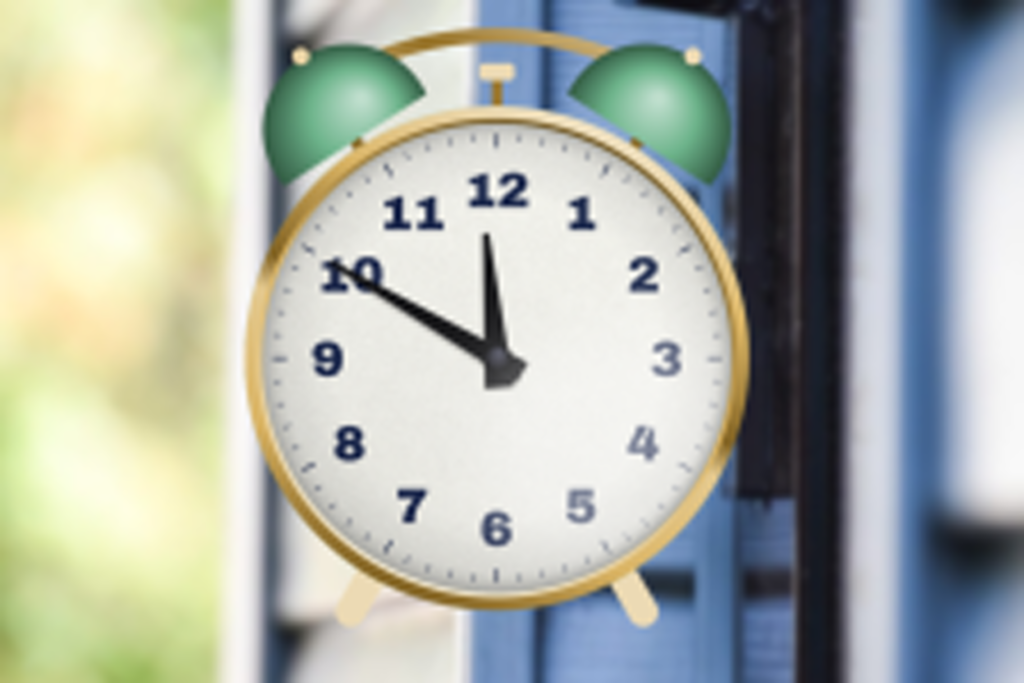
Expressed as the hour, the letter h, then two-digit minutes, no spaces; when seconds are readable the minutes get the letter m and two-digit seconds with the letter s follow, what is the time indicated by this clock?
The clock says 11h50
